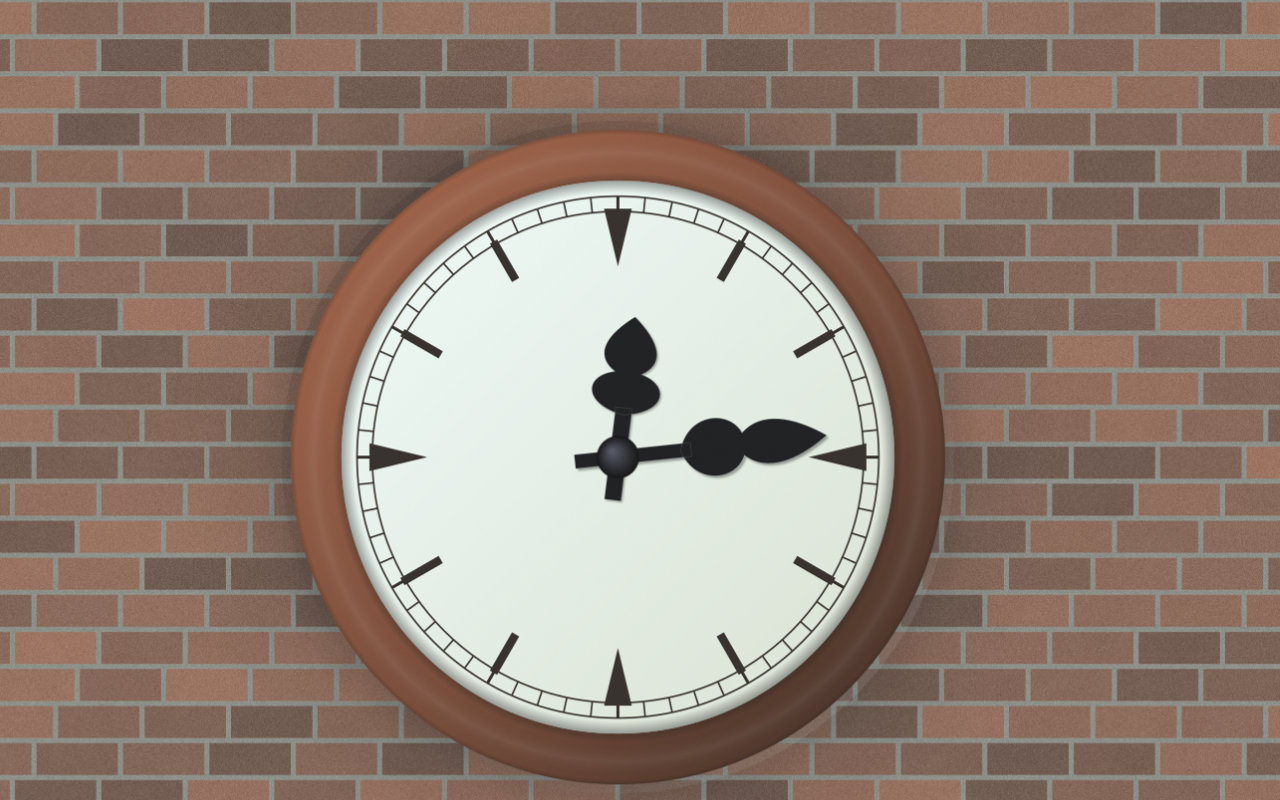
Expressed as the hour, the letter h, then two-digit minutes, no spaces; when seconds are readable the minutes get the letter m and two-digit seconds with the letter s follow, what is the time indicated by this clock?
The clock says 12h14
